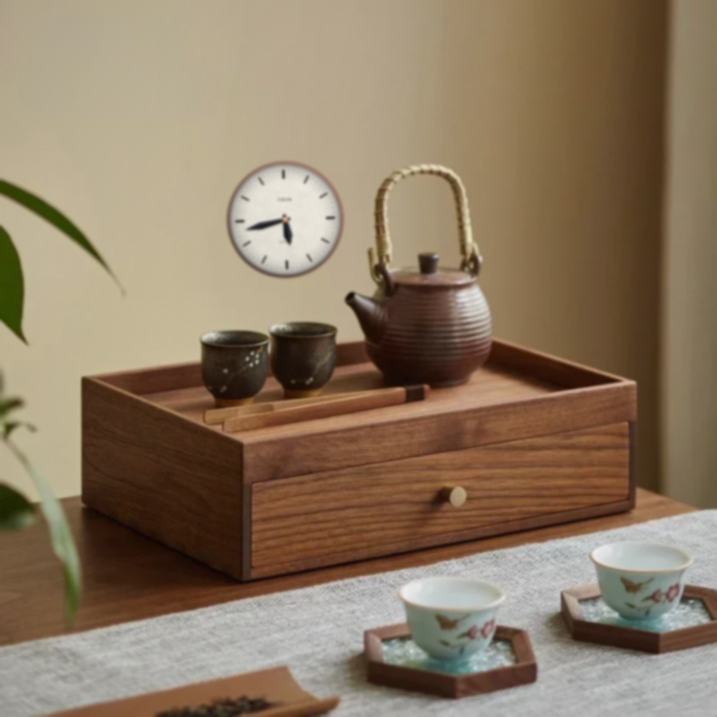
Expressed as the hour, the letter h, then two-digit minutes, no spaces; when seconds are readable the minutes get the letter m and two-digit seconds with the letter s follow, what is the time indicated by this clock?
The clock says 5h43
